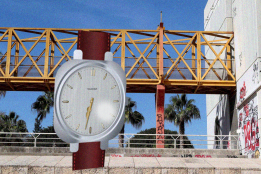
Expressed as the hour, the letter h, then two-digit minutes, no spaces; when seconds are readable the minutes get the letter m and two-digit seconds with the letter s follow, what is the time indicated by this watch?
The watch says 6h32
